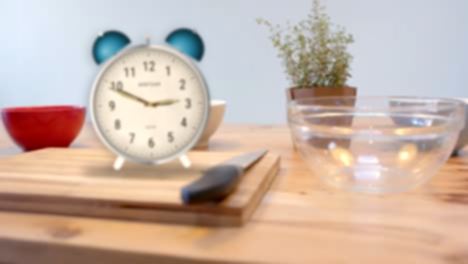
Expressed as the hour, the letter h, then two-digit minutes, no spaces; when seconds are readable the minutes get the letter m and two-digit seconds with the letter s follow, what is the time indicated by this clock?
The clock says 2h49
